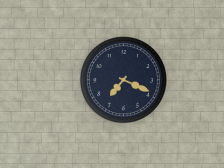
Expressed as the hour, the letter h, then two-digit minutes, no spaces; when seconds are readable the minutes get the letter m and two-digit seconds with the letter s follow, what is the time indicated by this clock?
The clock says 7h19
